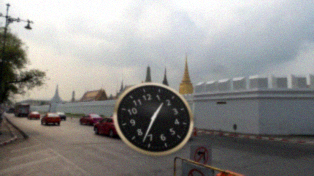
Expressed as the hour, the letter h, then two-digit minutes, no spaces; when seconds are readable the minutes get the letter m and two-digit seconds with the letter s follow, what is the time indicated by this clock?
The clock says 1h37
